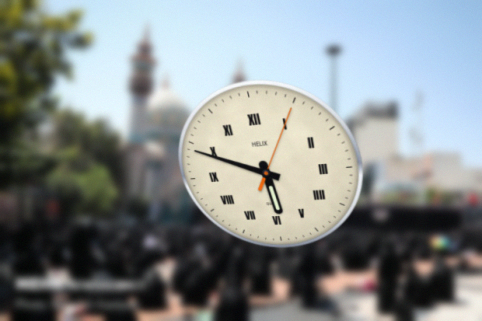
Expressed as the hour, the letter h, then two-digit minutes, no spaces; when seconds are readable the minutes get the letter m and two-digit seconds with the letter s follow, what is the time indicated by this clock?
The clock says 5h49m05s
